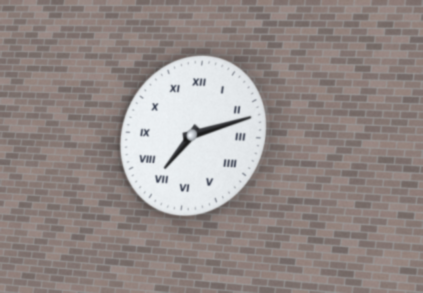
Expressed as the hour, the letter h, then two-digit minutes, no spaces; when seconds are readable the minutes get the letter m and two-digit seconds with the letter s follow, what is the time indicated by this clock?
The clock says 7h12
